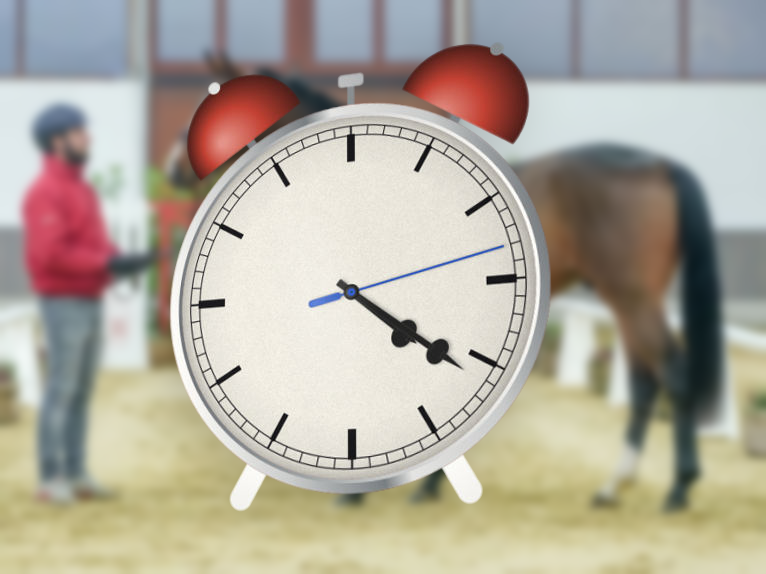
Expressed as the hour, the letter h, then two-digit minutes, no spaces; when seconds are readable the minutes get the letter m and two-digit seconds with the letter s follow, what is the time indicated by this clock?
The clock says 4h21m13s
